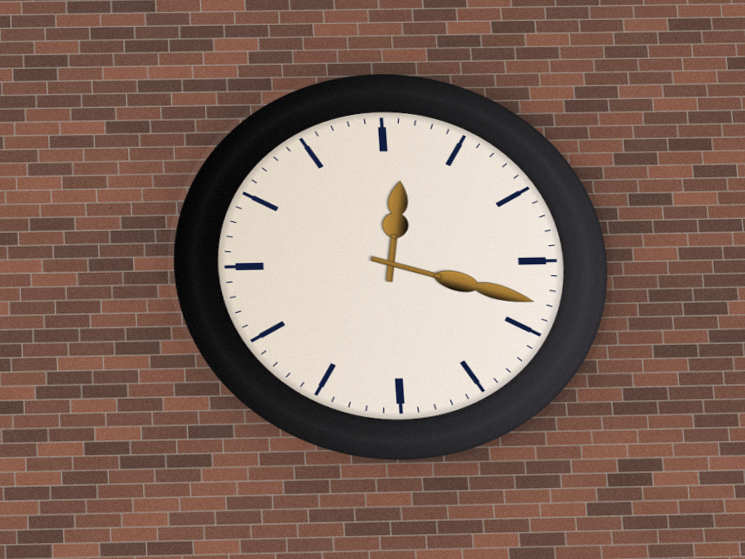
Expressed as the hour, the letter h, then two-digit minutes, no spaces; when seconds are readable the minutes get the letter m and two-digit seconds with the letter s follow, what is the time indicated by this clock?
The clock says 12h18
